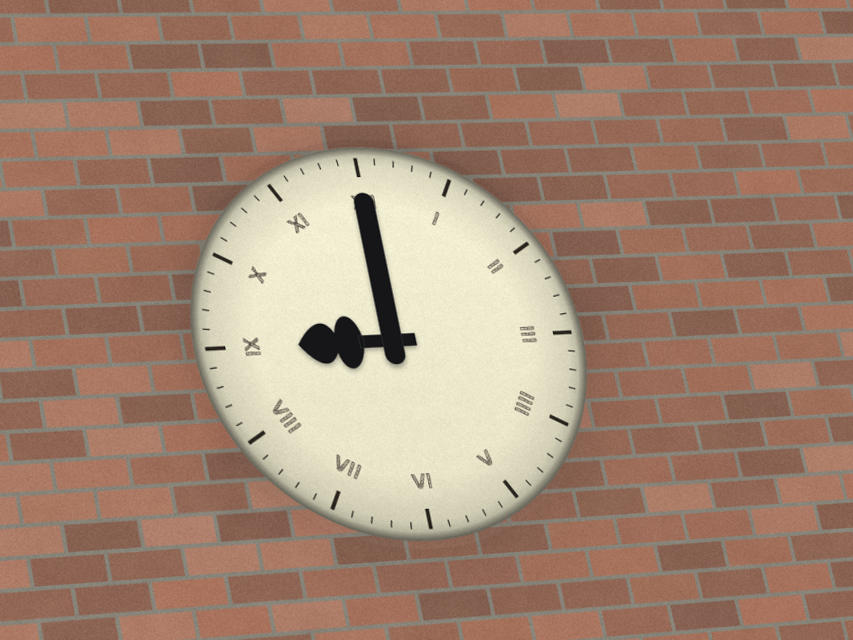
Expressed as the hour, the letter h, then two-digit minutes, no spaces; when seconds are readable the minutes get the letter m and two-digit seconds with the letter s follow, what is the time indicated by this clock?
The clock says 9h00
